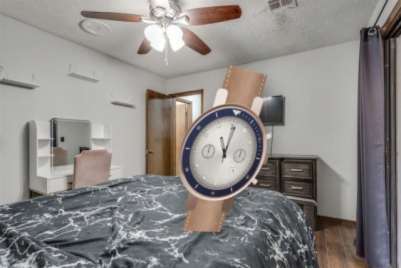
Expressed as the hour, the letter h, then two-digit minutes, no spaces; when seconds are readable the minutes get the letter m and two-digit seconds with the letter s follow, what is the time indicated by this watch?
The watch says 11h01
